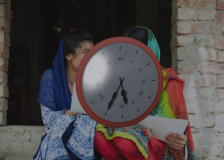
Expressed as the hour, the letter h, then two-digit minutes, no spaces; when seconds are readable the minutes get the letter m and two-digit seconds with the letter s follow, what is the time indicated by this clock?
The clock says 5h35
